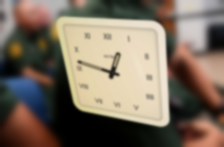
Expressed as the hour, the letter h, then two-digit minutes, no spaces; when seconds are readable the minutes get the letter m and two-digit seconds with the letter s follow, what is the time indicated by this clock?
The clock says 12h47
